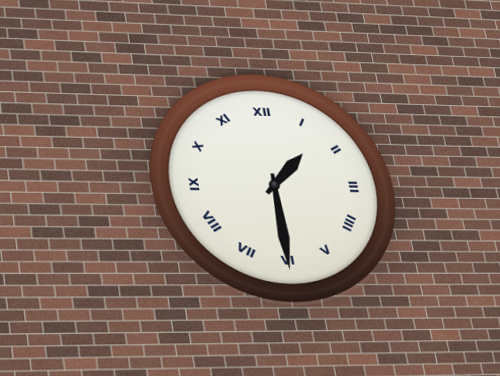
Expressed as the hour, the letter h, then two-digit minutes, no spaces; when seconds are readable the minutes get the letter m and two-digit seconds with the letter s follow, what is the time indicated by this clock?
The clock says 1h30
